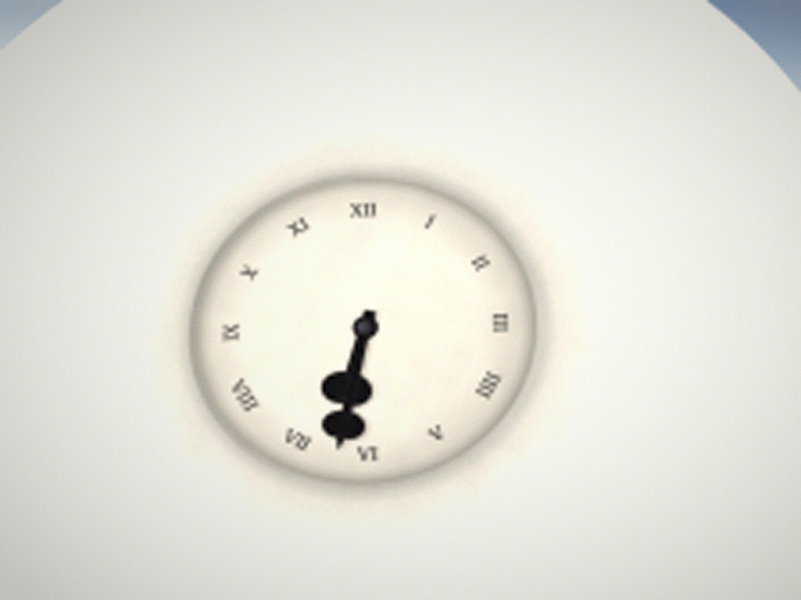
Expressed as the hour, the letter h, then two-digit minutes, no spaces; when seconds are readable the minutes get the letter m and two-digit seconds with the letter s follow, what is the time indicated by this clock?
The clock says 6h32
